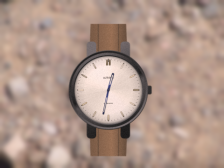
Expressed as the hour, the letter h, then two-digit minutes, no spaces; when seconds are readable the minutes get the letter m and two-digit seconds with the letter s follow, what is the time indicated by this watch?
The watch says 12h32
